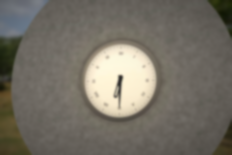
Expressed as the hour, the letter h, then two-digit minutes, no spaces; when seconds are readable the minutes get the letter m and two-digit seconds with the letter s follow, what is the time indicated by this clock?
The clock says 6h30
